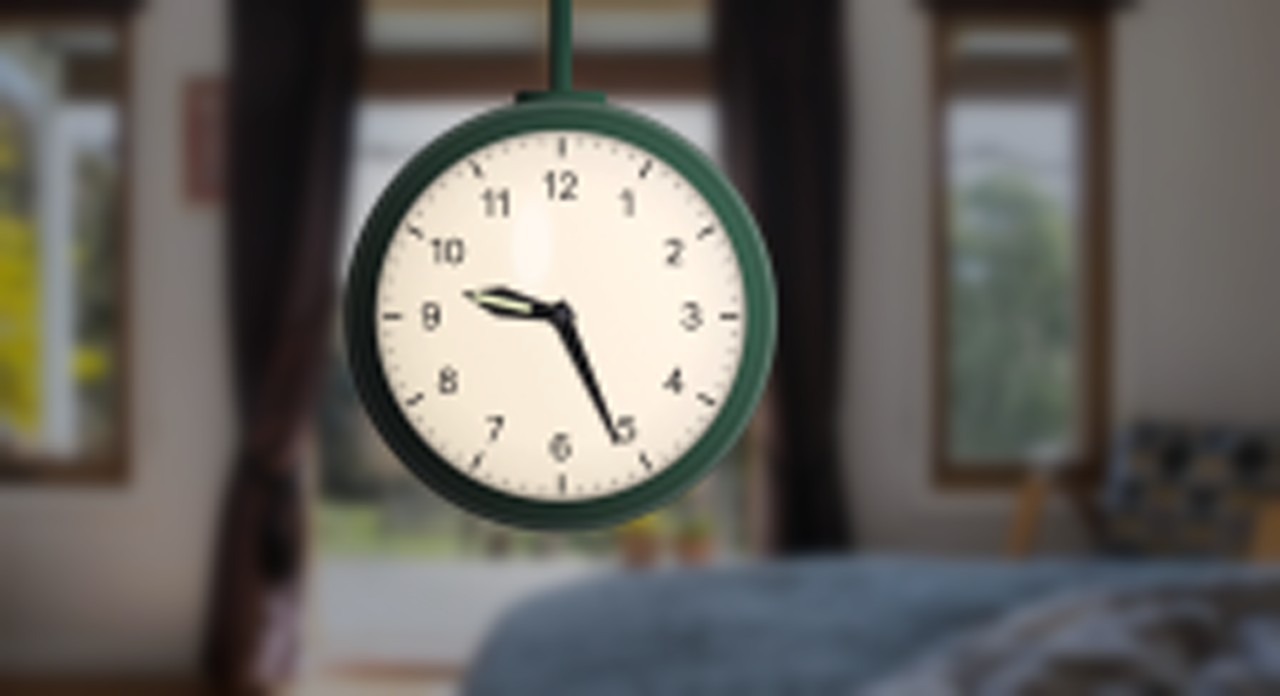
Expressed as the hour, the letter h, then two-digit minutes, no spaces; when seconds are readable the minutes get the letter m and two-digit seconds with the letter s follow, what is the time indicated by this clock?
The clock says 9h26
